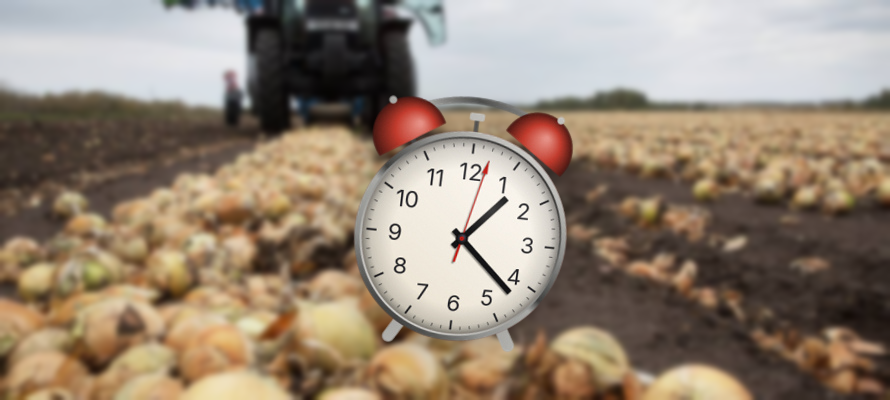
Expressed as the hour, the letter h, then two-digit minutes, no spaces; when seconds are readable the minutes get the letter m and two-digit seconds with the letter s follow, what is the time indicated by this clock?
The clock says 1h22m02s
